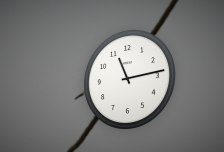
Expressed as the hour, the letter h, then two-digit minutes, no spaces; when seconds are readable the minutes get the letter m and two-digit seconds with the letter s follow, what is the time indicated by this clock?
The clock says 11h14
